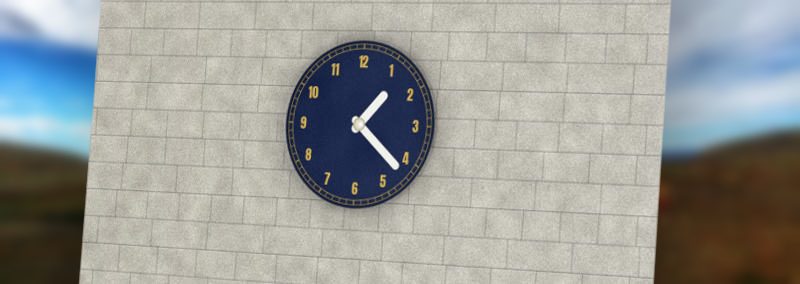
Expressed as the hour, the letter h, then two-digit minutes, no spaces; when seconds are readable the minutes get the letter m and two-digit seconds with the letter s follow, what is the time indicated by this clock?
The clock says 1h22
